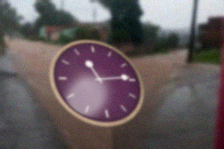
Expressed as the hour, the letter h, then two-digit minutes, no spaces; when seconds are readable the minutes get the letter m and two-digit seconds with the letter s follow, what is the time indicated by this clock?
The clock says 11h14
